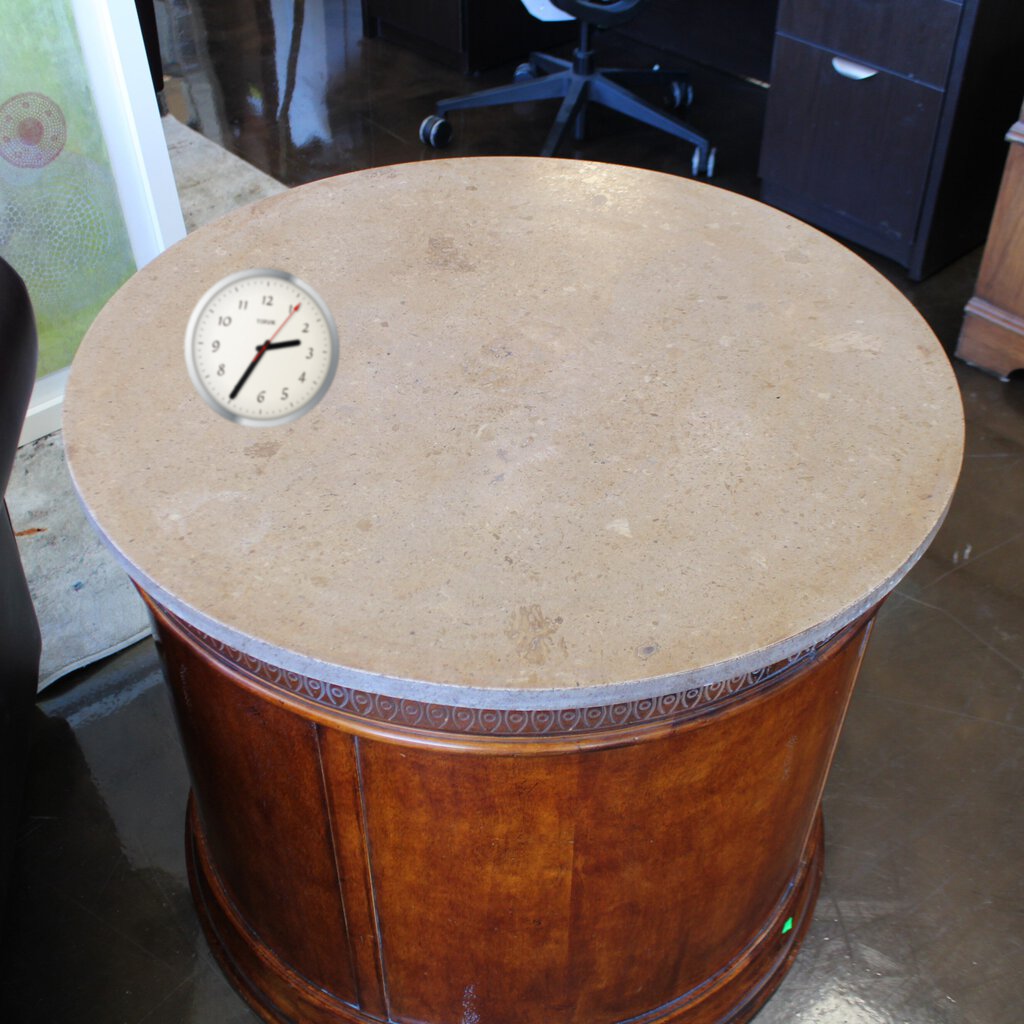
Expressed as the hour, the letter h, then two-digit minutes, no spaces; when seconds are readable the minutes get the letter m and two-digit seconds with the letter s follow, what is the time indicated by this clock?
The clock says 2h35m06s
